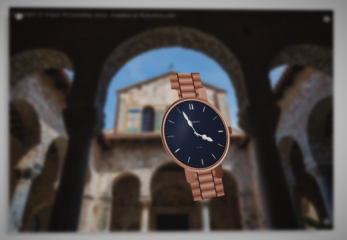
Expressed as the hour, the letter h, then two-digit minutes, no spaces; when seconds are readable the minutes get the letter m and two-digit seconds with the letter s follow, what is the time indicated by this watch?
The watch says 3h56
